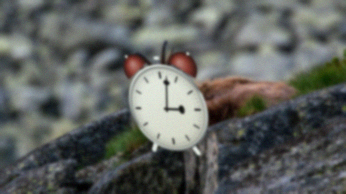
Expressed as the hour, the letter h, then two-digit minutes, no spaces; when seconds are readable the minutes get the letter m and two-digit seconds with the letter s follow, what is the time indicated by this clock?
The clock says 3h02
